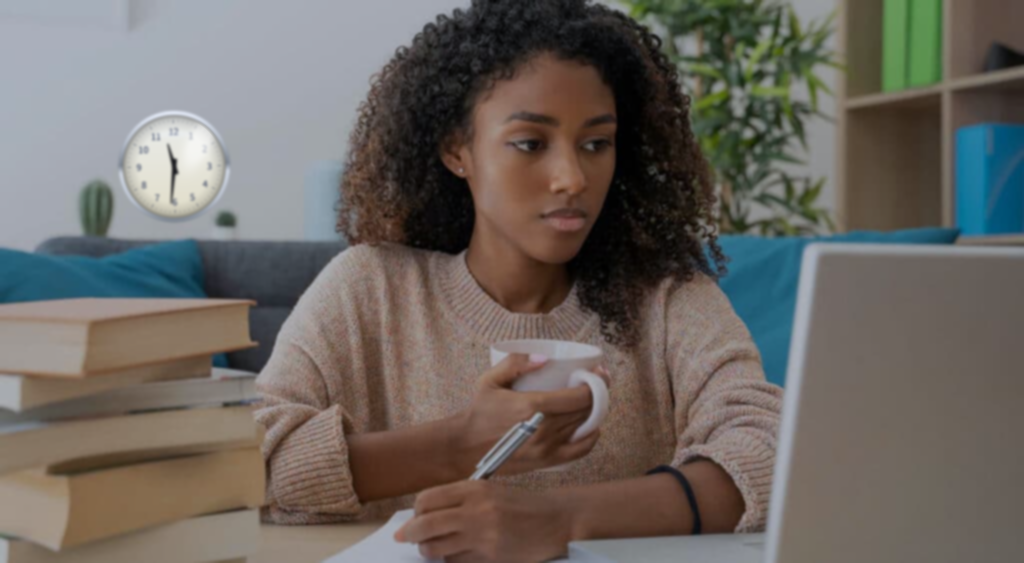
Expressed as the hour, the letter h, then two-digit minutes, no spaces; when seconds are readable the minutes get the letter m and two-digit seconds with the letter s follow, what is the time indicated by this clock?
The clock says 11h31
